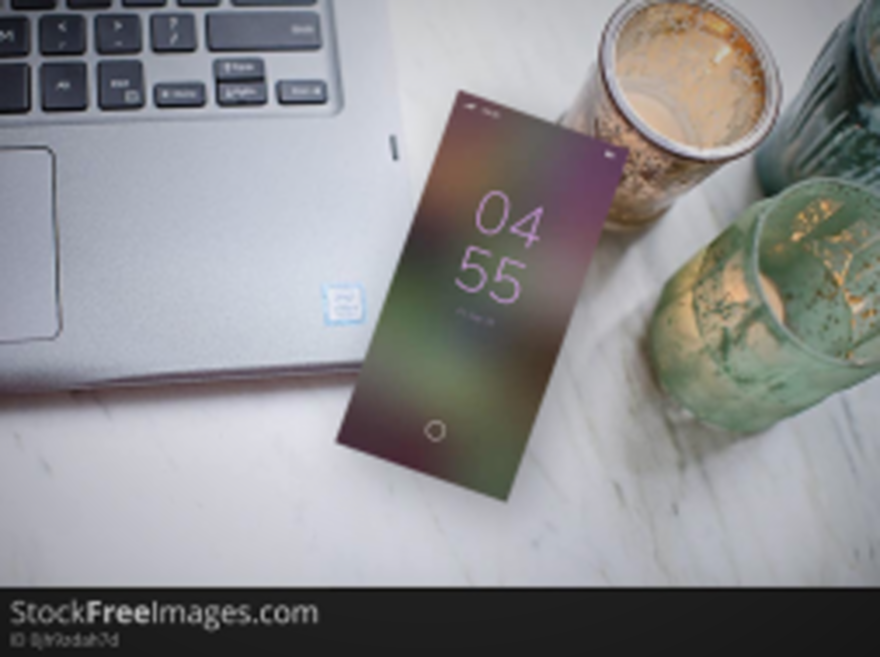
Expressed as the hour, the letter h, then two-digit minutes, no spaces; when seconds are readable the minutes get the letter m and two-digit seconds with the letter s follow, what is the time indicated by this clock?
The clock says 4h55
